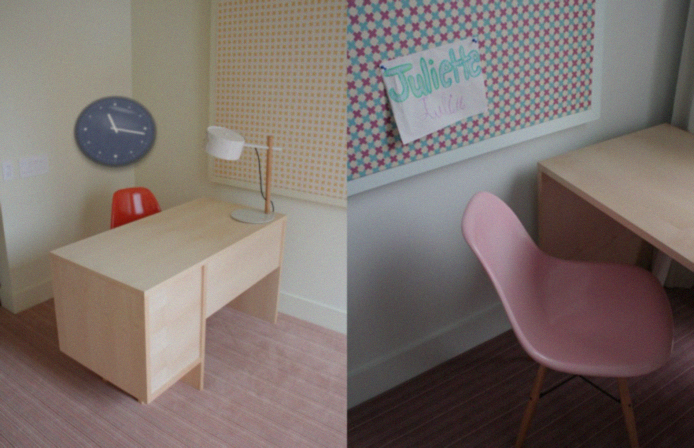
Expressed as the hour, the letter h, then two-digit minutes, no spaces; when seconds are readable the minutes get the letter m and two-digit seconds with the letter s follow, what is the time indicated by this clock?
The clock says 11h17
